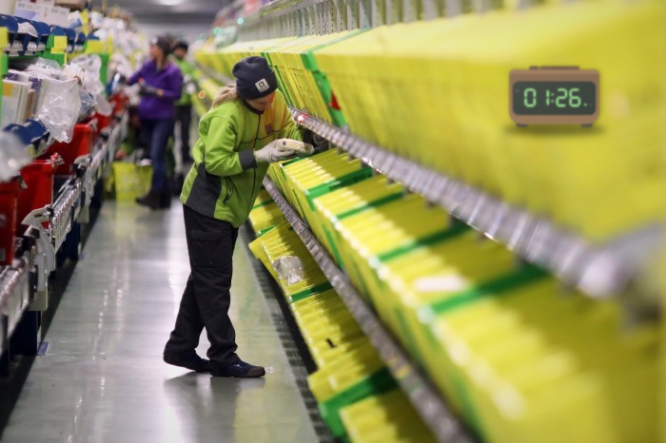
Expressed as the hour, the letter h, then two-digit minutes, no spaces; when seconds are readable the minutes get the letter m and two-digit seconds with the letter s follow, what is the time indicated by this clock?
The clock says 1h26
